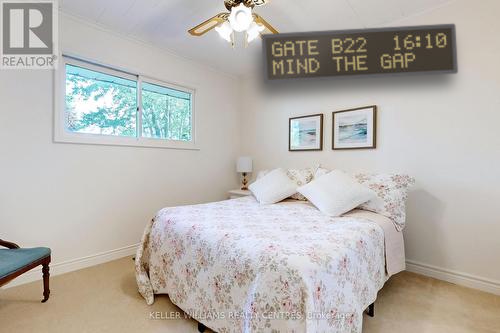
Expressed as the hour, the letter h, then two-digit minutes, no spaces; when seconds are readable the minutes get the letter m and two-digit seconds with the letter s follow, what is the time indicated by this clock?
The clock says 16h10
